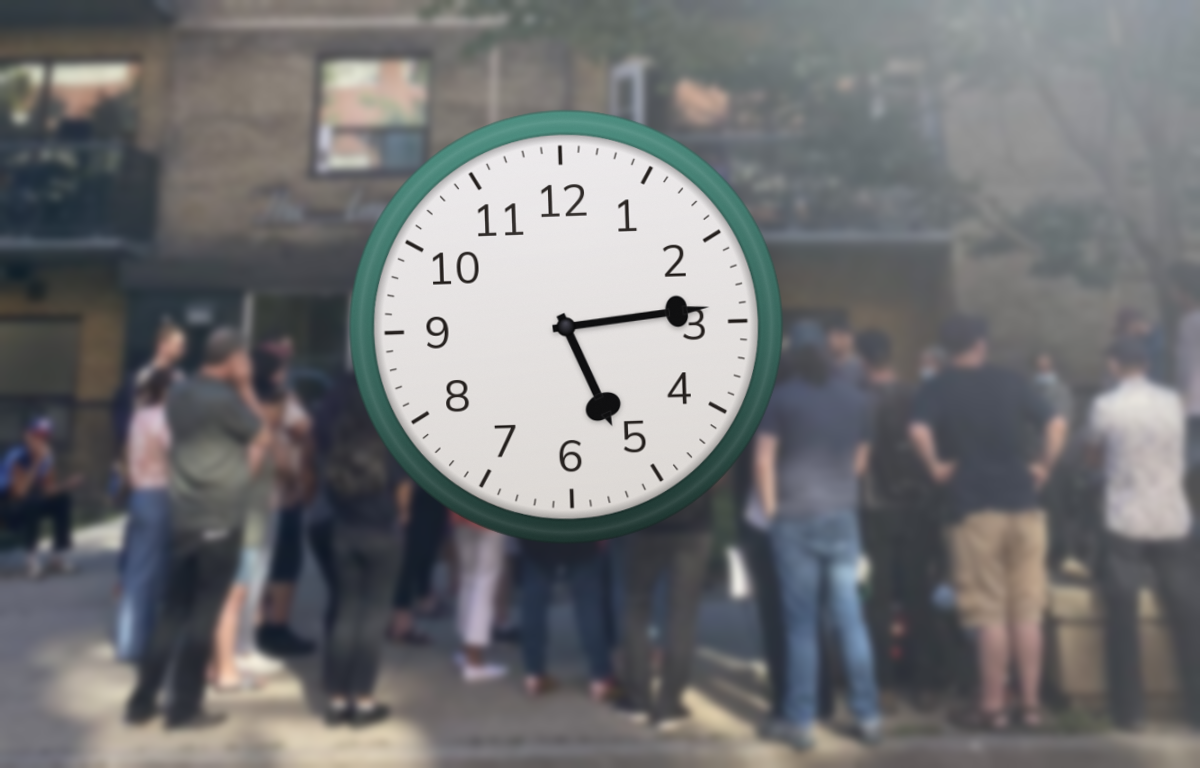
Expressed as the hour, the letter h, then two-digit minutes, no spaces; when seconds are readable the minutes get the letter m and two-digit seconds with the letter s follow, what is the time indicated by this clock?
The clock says 5h14
